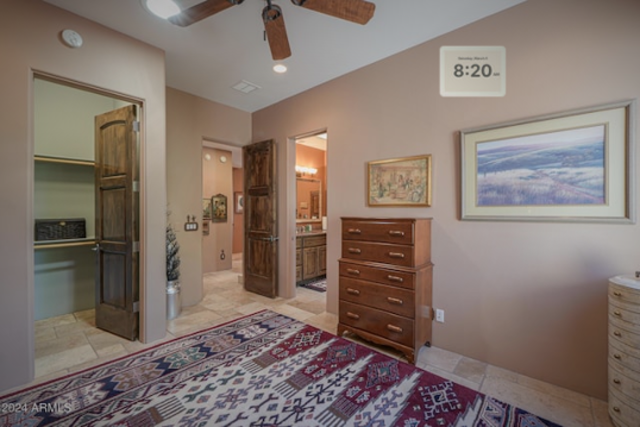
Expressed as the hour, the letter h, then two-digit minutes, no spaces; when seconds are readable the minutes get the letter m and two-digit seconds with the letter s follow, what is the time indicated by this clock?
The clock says 8h20
